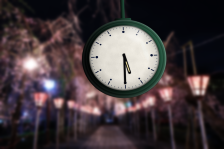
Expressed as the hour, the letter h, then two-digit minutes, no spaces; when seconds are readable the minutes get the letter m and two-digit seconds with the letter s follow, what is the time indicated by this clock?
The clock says 5h30
